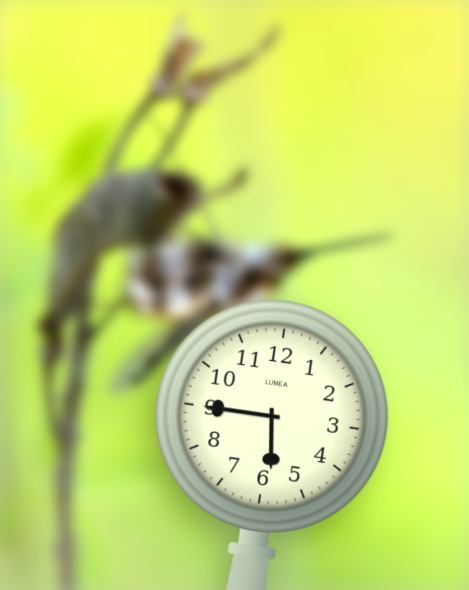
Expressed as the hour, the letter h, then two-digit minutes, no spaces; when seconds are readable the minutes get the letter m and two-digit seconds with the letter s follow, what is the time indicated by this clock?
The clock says 5h45
